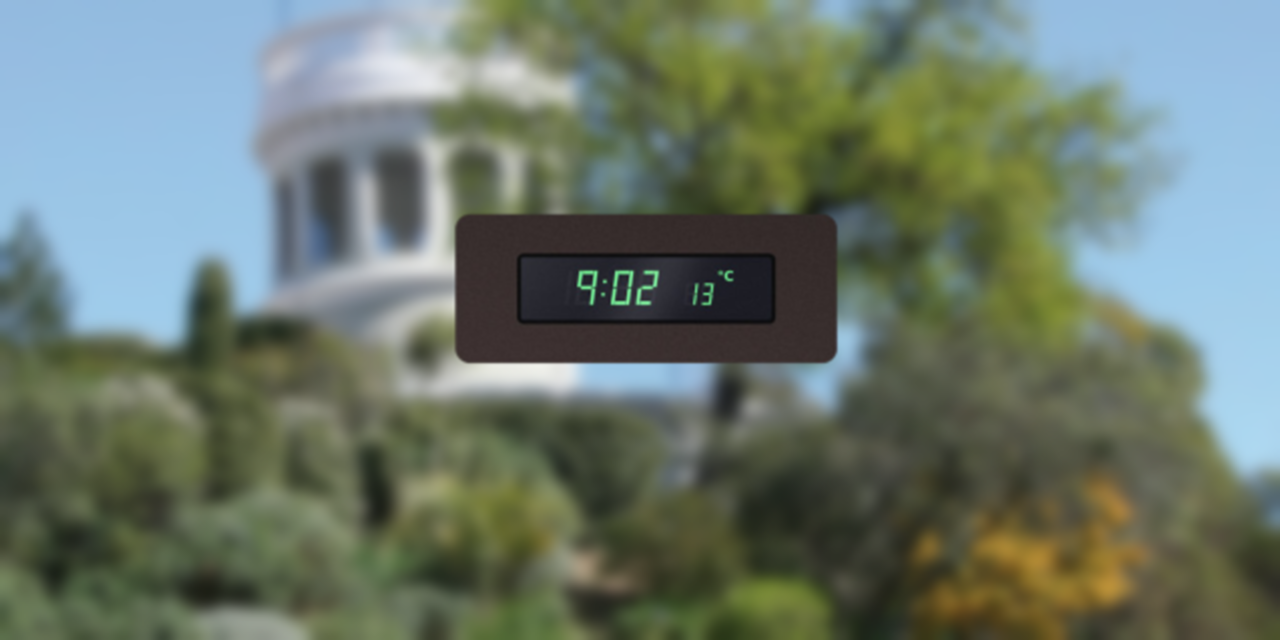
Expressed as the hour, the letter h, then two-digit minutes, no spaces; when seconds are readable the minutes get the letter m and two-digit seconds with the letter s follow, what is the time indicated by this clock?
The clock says 9h02
